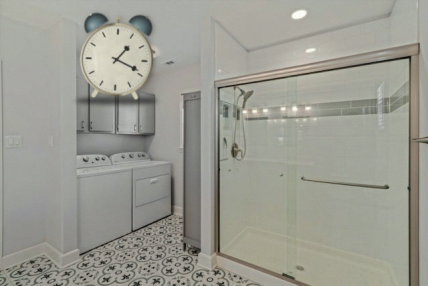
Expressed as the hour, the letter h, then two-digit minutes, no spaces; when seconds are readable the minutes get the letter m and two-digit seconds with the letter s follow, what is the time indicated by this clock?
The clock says 1h19
